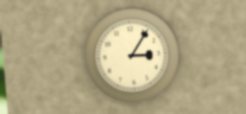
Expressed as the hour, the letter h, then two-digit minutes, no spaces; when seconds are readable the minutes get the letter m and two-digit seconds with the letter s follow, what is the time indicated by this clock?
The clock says 3h06
